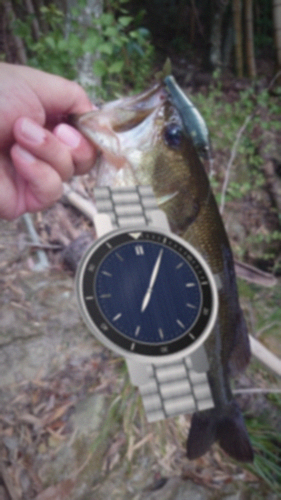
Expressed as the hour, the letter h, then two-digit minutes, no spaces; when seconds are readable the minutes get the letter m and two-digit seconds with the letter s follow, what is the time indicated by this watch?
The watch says 7h05
